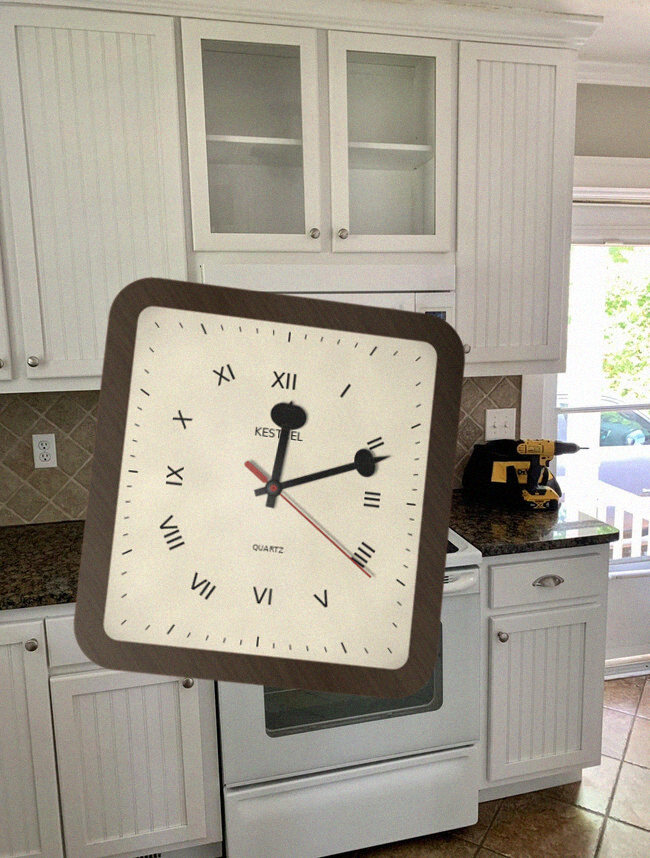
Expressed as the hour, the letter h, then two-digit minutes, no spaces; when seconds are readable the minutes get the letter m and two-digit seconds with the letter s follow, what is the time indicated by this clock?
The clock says 12h11m21s
